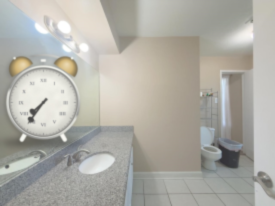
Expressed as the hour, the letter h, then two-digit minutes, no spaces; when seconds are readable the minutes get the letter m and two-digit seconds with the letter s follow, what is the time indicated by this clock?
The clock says 7h36
